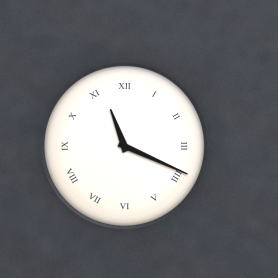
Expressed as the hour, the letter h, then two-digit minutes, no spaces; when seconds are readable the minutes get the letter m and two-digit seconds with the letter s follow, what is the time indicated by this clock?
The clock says 11h19
